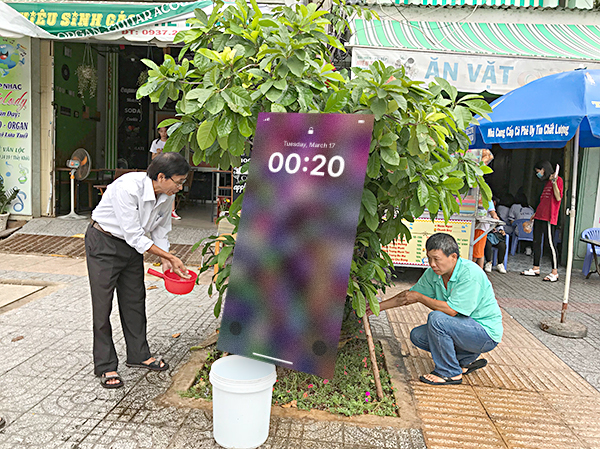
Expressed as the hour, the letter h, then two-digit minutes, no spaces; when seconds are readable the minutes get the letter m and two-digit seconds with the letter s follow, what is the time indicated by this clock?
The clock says 0h20
